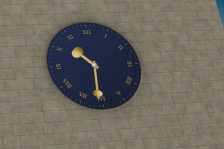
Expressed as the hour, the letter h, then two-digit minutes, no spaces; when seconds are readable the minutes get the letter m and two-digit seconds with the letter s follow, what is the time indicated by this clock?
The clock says 10h31
